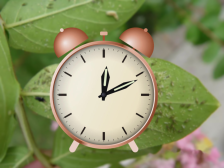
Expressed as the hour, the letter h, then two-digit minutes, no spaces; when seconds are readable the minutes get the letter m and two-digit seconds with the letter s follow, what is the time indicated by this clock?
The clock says 12h11
